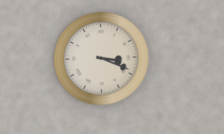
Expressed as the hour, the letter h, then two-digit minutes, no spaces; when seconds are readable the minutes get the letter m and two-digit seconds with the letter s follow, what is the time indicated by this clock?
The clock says 3h19
